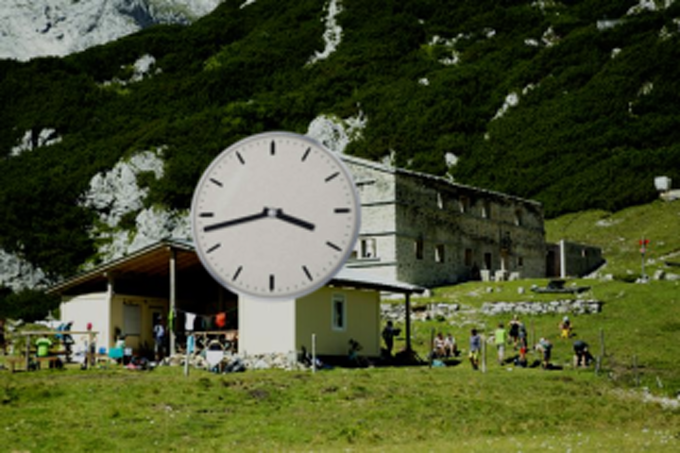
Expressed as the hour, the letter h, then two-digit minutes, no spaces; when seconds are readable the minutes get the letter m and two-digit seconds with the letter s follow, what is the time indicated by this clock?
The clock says 3h43
